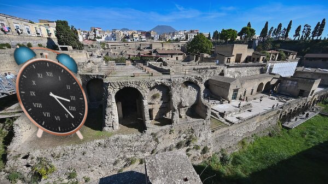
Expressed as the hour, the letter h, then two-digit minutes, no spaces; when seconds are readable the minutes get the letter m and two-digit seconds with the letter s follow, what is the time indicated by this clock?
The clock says 3h23
